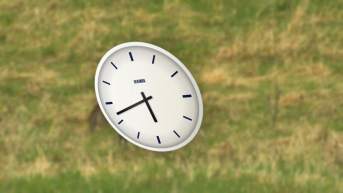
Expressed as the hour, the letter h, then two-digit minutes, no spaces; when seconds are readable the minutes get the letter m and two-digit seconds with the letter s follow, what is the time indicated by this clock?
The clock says 5h42
